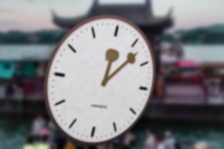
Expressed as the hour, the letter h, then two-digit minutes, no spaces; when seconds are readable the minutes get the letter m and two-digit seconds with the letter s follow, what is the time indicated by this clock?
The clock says 12h07
